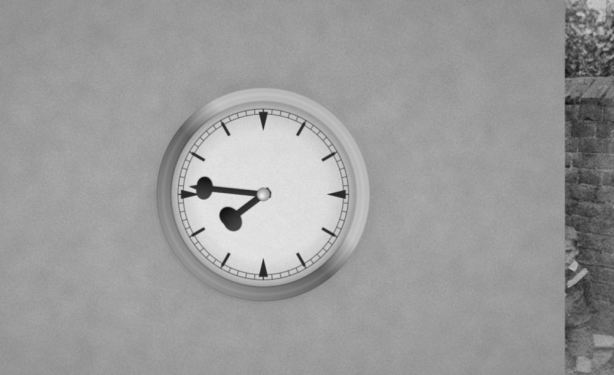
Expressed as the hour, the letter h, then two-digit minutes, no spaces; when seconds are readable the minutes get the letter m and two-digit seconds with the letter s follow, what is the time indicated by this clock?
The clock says 7h46
